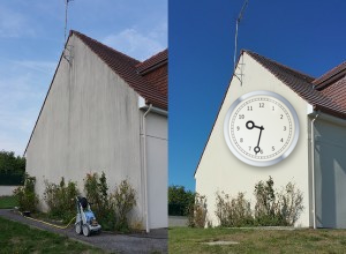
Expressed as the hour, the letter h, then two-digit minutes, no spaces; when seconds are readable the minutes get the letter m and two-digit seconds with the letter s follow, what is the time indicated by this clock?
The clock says 9h32
